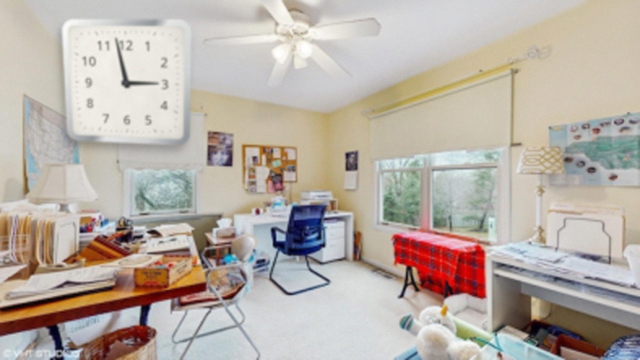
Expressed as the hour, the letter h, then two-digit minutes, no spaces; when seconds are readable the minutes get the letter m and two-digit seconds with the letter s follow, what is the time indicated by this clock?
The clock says 2h58
